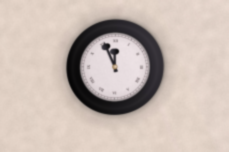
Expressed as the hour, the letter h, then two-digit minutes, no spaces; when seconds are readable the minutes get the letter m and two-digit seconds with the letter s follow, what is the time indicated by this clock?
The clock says 11h56
